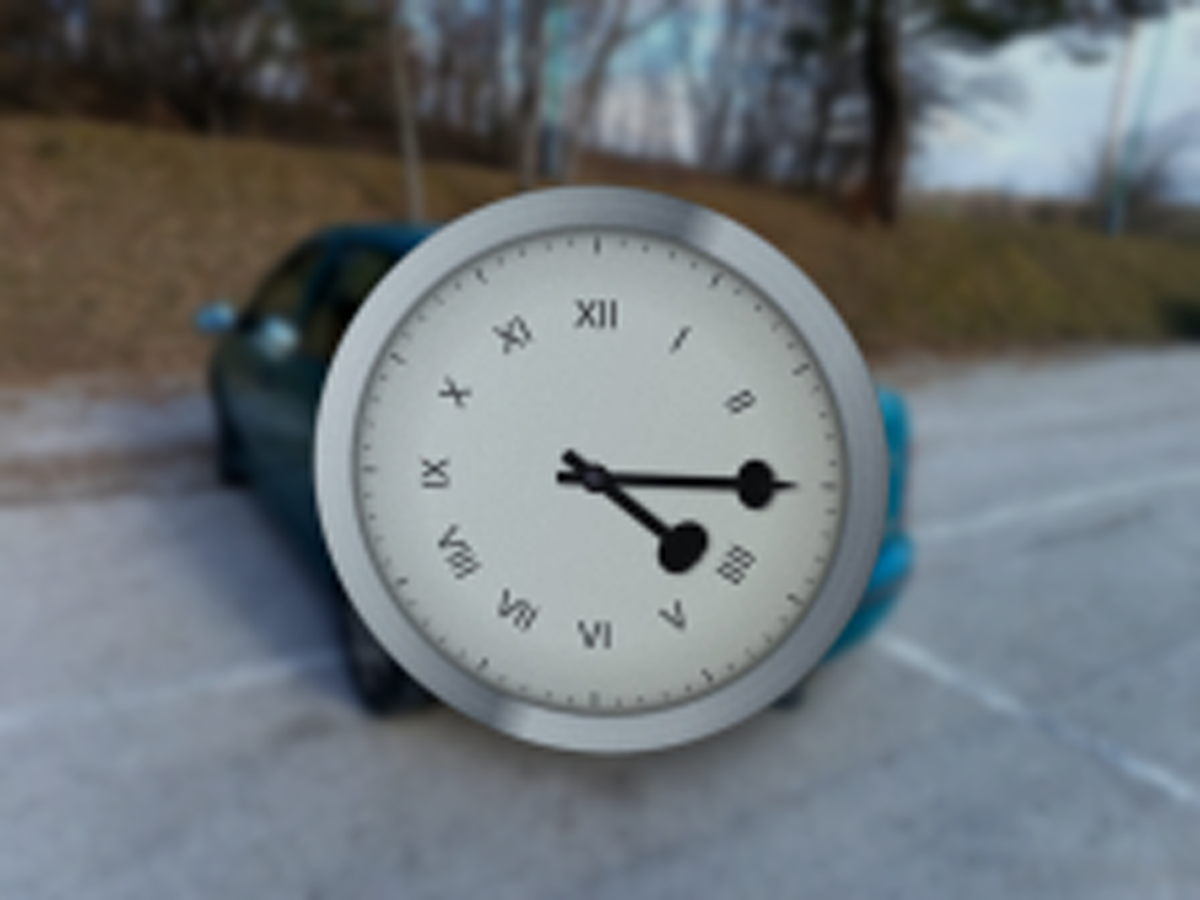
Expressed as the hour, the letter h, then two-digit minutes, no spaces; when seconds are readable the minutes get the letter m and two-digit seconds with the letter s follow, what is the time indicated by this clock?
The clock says 4h15
